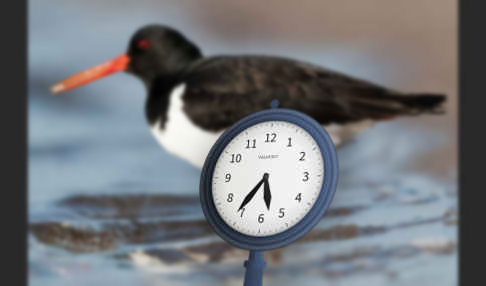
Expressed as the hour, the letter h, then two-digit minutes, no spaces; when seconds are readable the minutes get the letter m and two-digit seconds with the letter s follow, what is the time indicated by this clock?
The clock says 5h36
